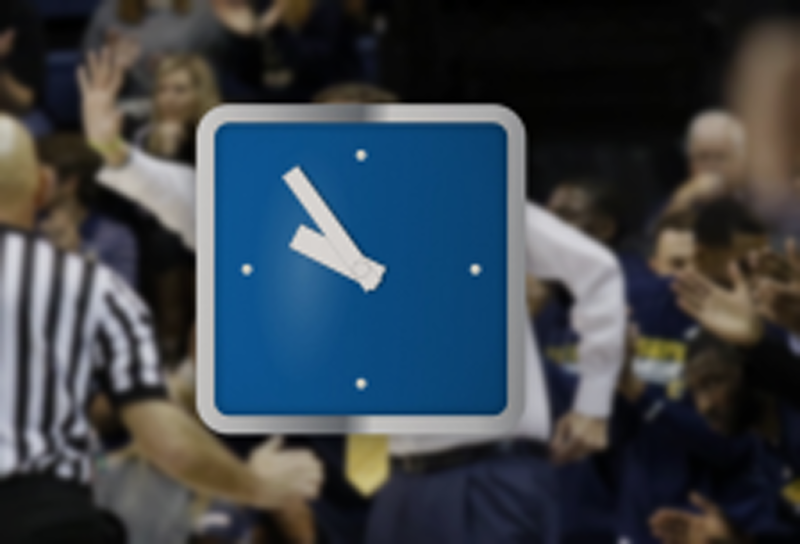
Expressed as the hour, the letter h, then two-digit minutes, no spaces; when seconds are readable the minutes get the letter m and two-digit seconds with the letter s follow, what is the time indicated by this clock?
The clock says 9h54
